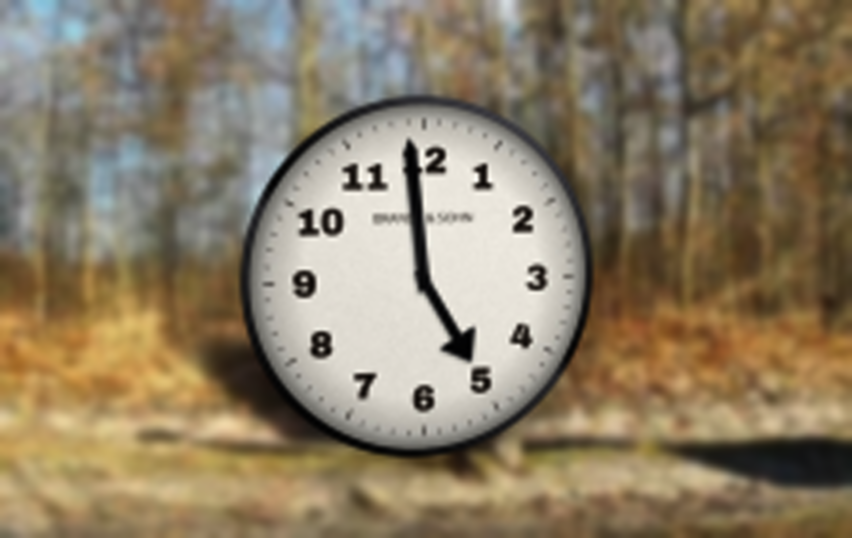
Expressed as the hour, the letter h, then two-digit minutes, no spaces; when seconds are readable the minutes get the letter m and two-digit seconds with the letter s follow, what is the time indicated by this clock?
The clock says 4h59
